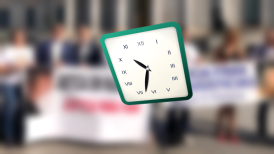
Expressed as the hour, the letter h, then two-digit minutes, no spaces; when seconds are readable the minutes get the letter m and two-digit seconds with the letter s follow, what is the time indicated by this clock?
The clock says 10h33
